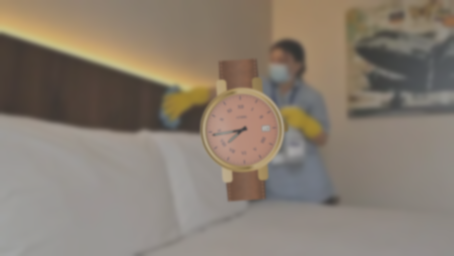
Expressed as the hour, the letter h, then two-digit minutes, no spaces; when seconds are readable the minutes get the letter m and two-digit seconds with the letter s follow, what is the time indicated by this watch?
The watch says 7h44
